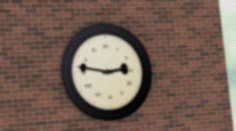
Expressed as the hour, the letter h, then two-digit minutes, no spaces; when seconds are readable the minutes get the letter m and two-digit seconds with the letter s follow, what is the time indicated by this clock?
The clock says 2h47
